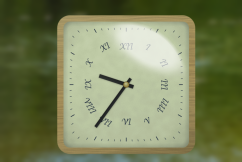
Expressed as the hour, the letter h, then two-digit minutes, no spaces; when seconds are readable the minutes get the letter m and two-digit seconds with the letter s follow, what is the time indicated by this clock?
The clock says 9h36
